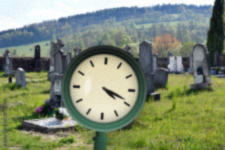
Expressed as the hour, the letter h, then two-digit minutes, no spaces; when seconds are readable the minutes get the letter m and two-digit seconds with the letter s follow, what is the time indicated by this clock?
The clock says 4h19
